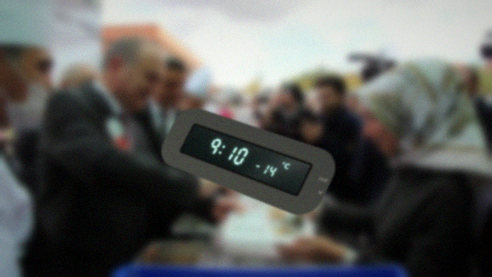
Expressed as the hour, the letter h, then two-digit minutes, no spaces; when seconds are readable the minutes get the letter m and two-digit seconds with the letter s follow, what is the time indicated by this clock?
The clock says 9h10
